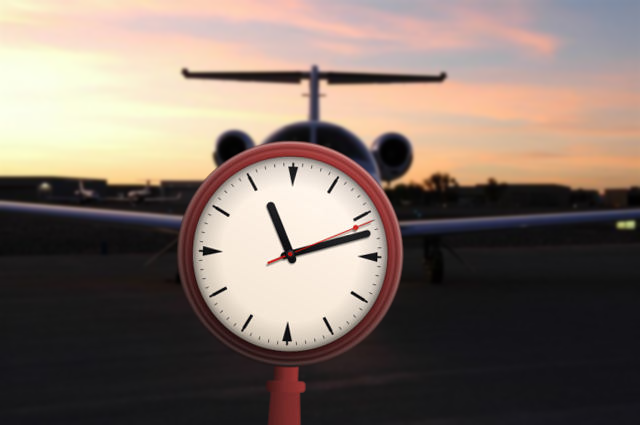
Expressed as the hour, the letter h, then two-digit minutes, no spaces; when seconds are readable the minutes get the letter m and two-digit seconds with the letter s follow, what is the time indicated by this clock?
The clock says 11h12m11s
